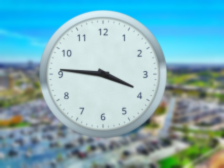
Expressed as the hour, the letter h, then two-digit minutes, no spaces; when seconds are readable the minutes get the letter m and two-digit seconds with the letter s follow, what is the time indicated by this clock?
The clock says 3h46
